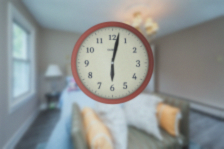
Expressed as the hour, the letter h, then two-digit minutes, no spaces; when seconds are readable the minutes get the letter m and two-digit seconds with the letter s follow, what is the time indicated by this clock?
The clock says 6h02
